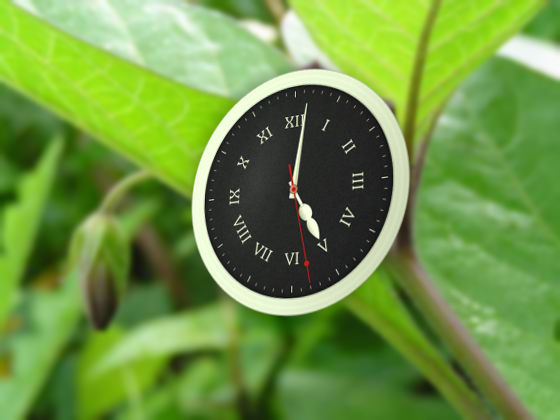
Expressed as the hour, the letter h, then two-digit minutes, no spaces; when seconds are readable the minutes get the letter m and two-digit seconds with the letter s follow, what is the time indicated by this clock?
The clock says 5h01m28s
